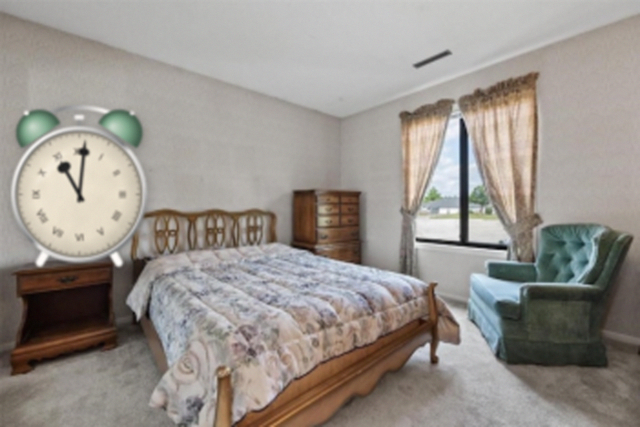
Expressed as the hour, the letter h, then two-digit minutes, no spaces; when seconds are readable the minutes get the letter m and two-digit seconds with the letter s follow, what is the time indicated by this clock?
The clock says 11h01
